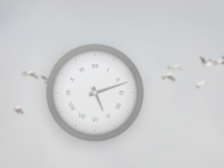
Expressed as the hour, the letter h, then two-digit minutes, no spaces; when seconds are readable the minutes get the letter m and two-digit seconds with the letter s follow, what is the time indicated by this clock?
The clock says 5h12
